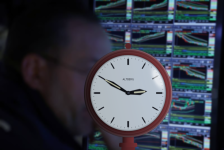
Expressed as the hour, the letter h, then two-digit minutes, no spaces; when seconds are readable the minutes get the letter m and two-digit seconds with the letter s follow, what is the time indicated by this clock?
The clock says 2h50
